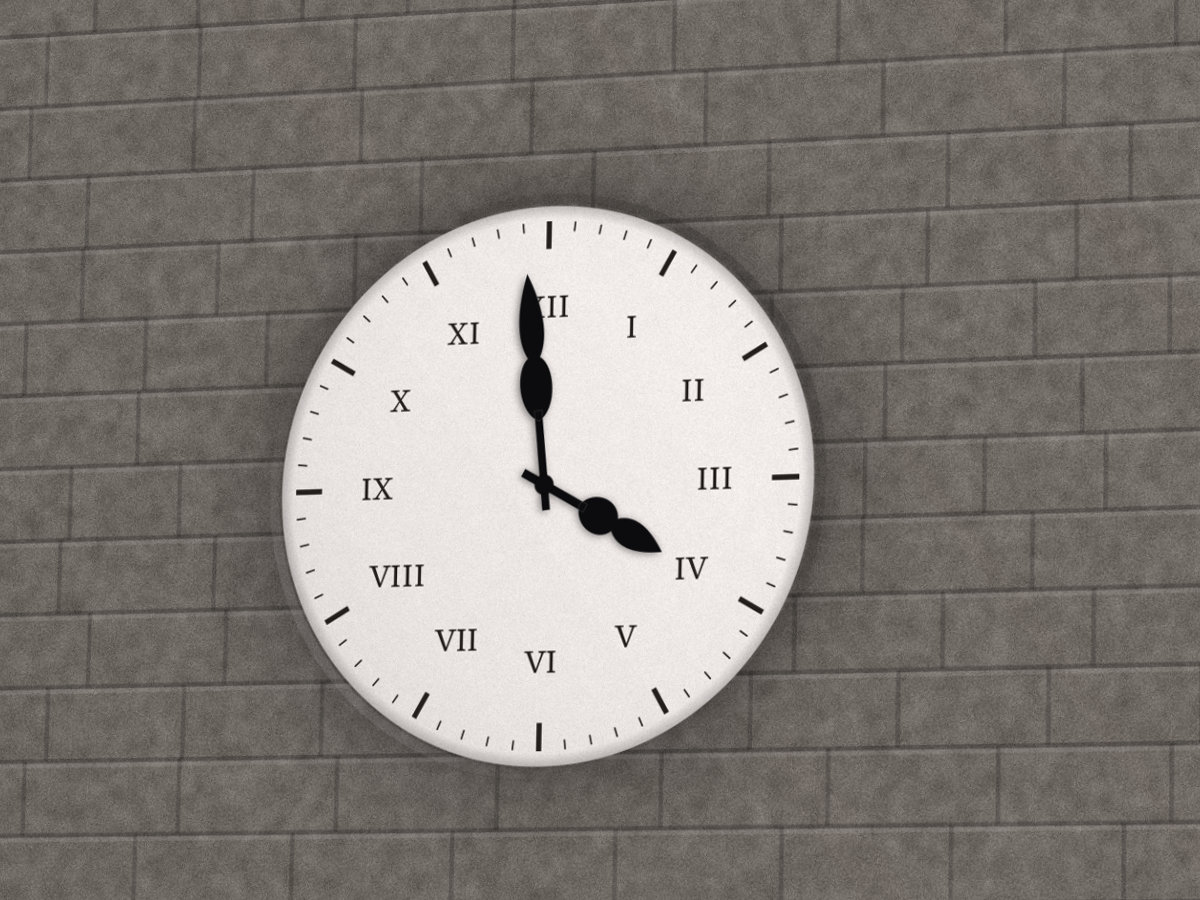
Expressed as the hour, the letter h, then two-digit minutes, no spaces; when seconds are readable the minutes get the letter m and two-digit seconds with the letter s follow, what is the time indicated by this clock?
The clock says 3h59
